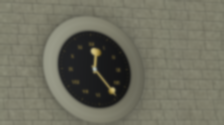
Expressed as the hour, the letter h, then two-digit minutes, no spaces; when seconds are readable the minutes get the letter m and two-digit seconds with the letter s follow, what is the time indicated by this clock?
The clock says 12h24
